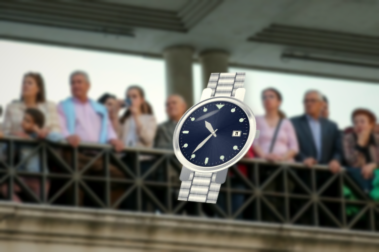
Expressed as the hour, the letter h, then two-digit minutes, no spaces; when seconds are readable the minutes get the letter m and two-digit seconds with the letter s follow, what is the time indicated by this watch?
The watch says 10h36
